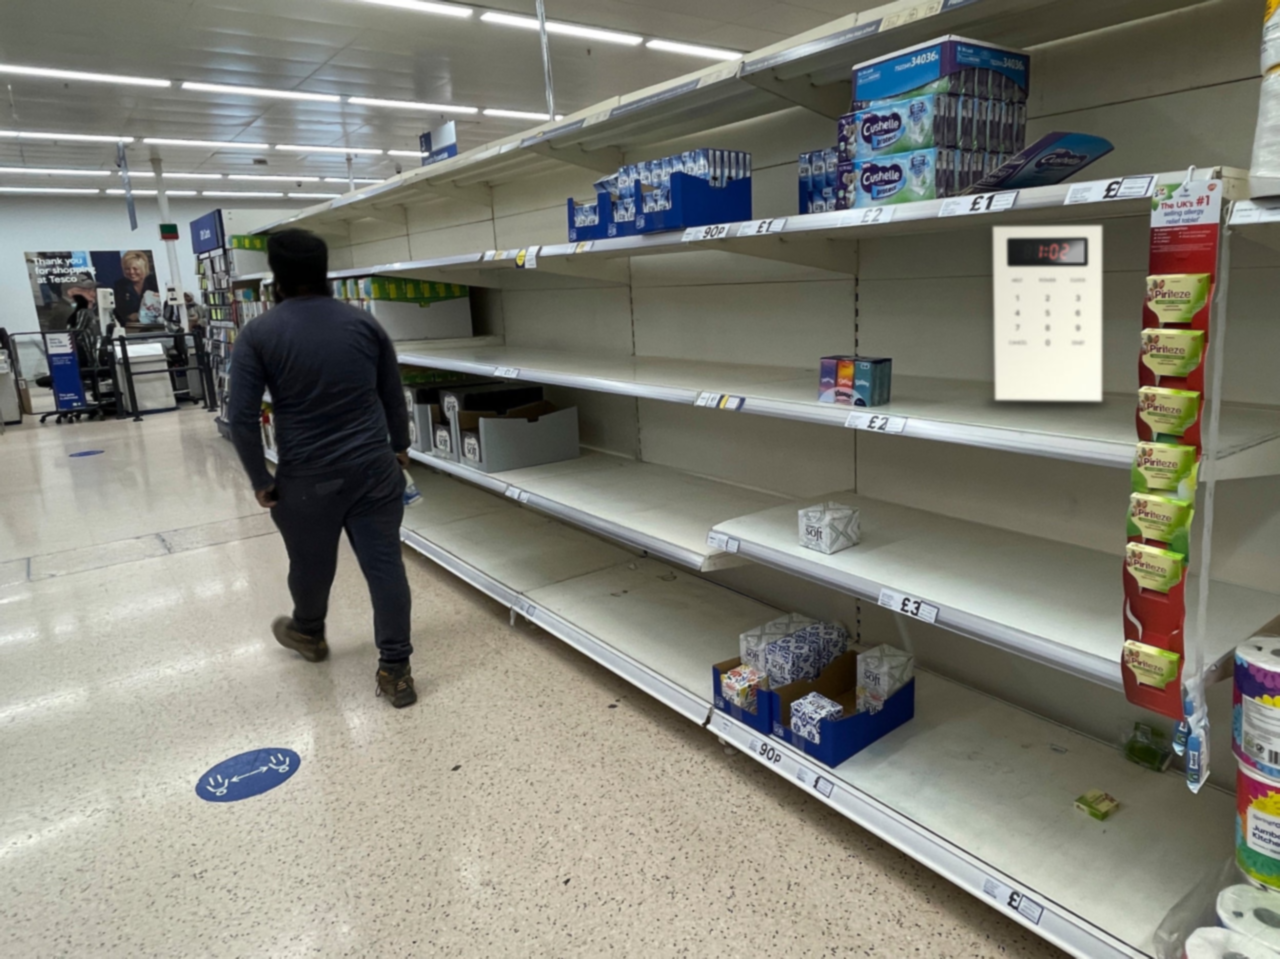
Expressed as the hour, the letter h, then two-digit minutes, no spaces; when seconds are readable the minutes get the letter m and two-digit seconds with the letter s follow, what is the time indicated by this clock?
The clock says 1h02
